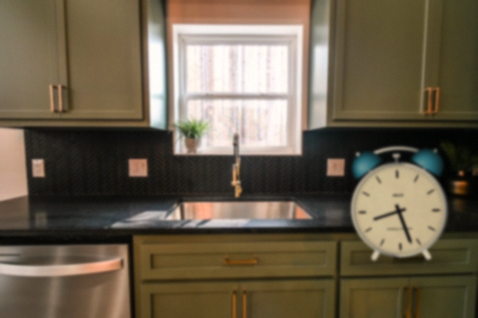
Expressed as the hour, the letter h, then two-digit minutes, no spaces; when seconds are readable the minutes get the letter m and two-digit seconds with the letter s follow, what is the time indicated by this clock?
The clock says 8h27
